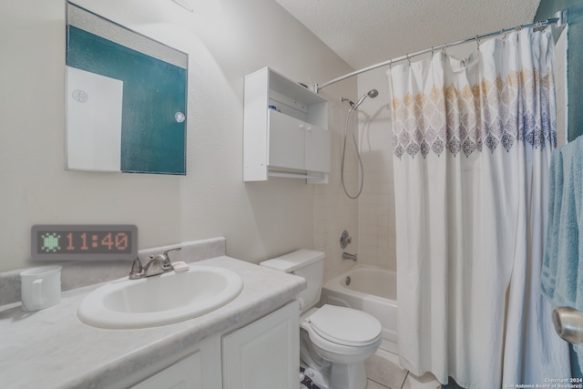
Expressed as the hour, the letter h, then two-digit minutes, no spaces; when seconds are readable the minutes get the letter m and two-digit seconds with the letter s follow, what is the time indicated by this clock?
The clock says 11h40
